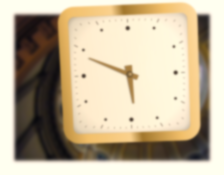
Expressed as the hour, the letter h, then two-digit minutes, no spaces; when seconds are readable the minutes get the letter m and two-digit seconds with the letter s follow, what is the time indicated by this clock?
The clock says 5h49
